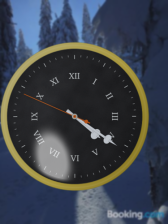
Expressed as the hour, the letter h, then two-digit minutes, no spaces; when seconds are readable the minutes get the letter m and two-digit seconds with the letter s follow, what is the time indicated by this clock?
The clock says 4h20m49s
